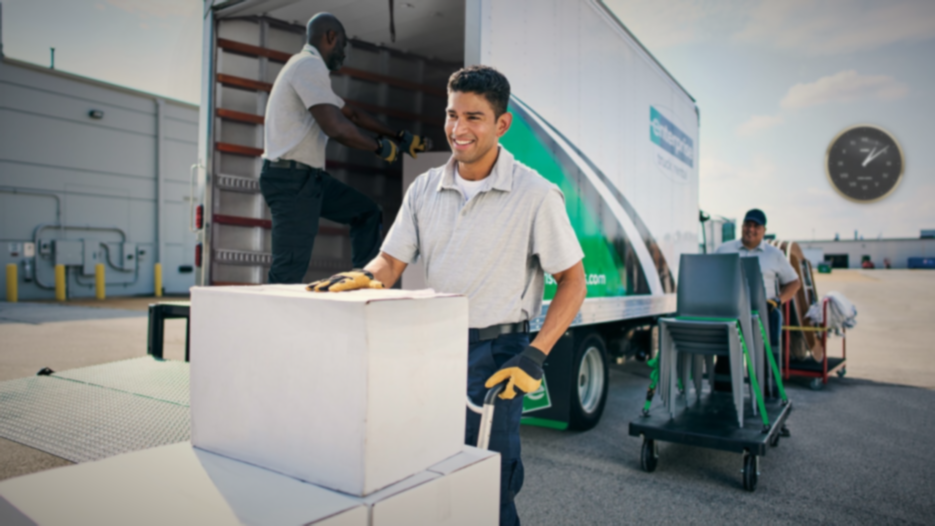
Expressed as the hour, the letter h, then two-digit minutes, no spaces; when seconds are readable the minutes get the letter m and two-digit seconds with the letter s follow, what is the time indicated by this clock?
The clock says 1h09
